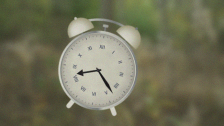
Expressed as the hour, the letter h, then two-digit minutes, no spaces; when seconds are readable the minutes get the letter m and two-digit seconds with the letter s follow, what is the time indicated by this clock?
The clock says 8h23
